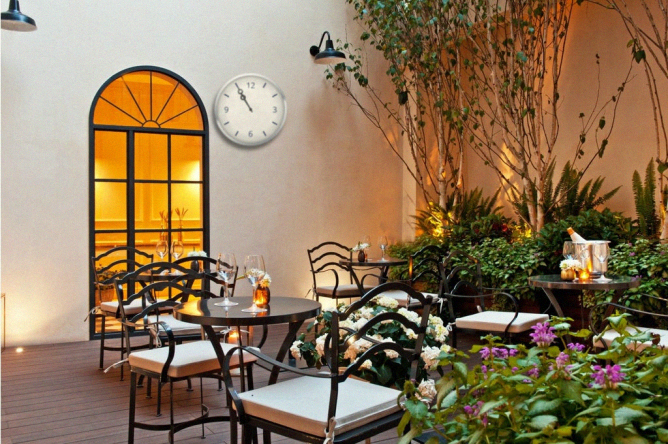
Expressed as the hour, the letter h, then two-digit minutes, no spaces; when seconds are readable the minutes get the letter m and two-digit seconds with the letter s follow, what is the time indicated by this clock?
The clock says 10h55
